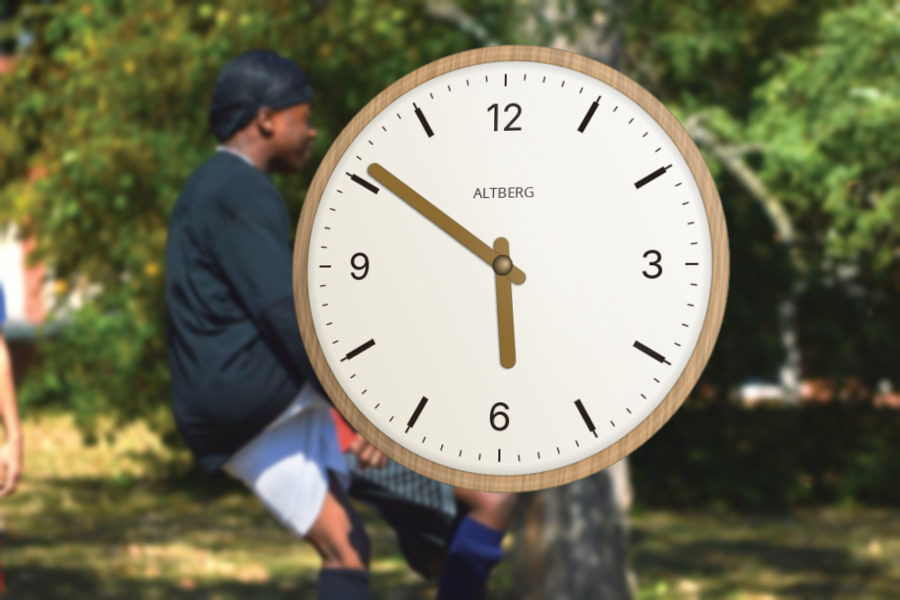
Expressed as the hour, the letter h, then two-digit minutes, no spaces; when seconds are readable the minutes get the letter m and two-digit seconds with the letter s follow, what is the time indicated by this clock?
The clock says 5h51
